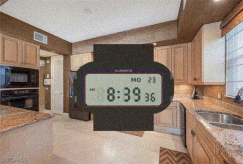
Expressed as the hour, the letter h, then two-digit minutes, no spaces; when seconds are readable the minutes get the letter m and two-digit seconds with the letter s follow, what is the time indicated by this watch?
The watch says 8h39m36s
